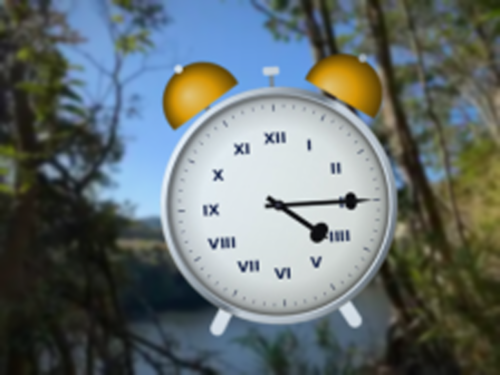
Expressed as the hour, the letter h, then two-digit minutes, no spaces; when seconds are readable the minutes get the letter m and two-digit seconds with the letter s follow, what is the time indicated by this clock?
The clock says 4h15
